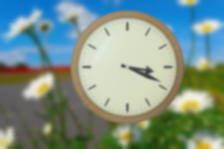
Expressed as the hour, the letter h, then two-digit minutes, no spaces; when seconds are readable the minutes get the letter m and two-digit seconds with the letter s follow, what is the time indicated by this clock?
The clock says 3h19
